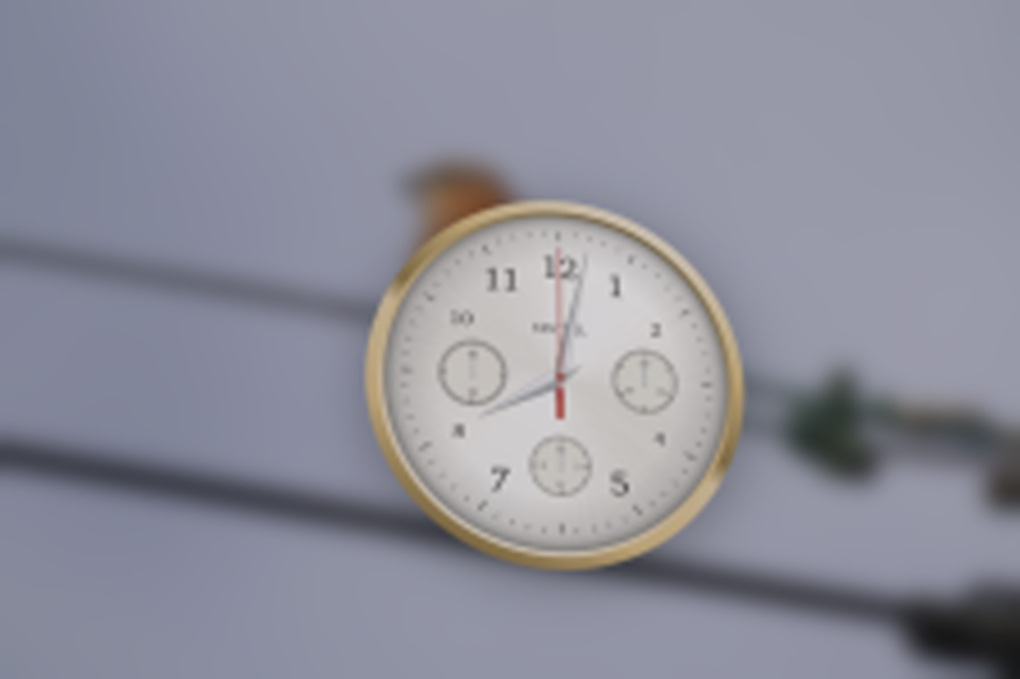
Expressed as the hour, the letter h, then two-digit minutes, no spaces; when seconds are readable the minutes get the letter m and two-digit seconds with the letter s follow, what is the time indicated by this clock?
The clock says 8h02
